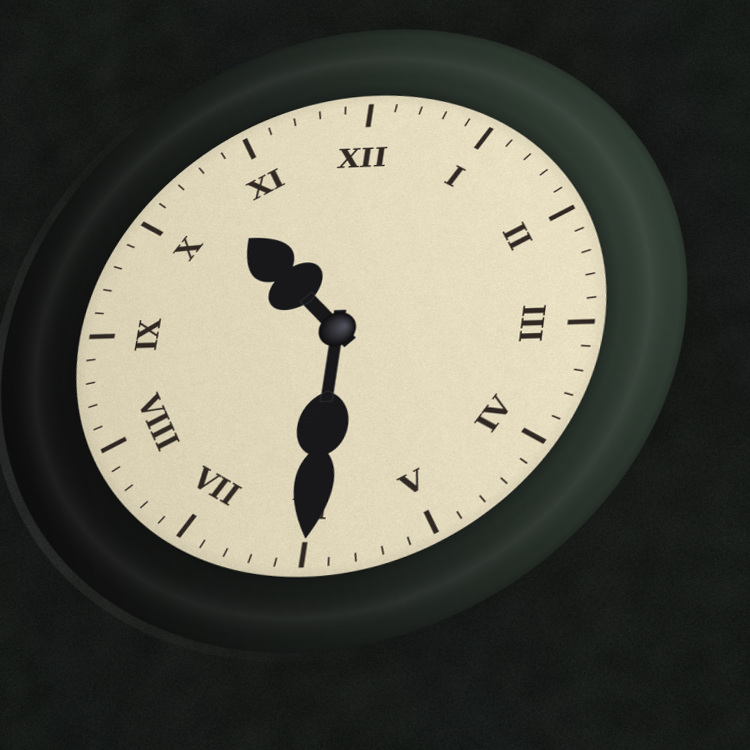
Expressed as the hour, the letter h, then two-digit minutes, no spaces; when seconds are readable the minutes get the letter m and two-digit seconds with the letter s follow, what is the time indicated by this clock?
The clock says 10h30
